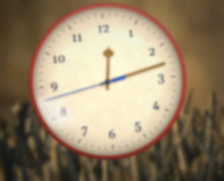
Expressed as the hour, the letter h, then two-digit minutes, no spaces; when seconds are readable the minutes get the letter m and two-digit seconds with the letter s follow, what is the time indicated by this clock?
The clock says 12h12m43s
